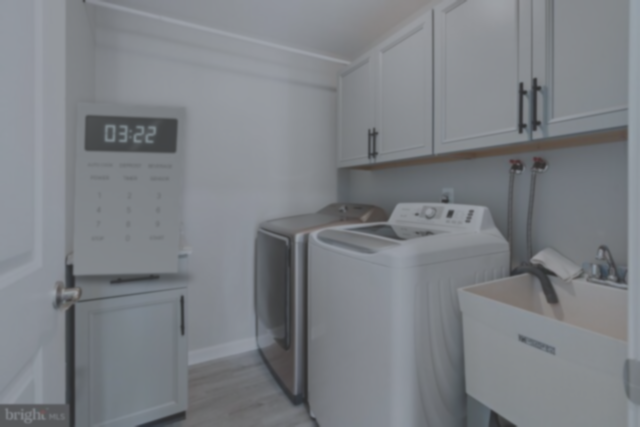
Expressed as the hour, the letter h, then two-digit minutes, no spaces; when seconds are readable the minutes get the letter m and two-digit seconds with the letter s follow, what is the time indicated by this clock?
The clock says 3h22
